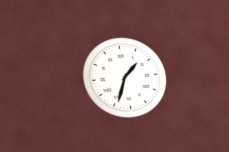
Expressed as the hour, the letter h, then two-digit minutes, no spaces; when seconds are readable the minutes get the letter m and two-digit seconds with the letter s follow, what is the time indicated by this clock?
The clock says 1h34
